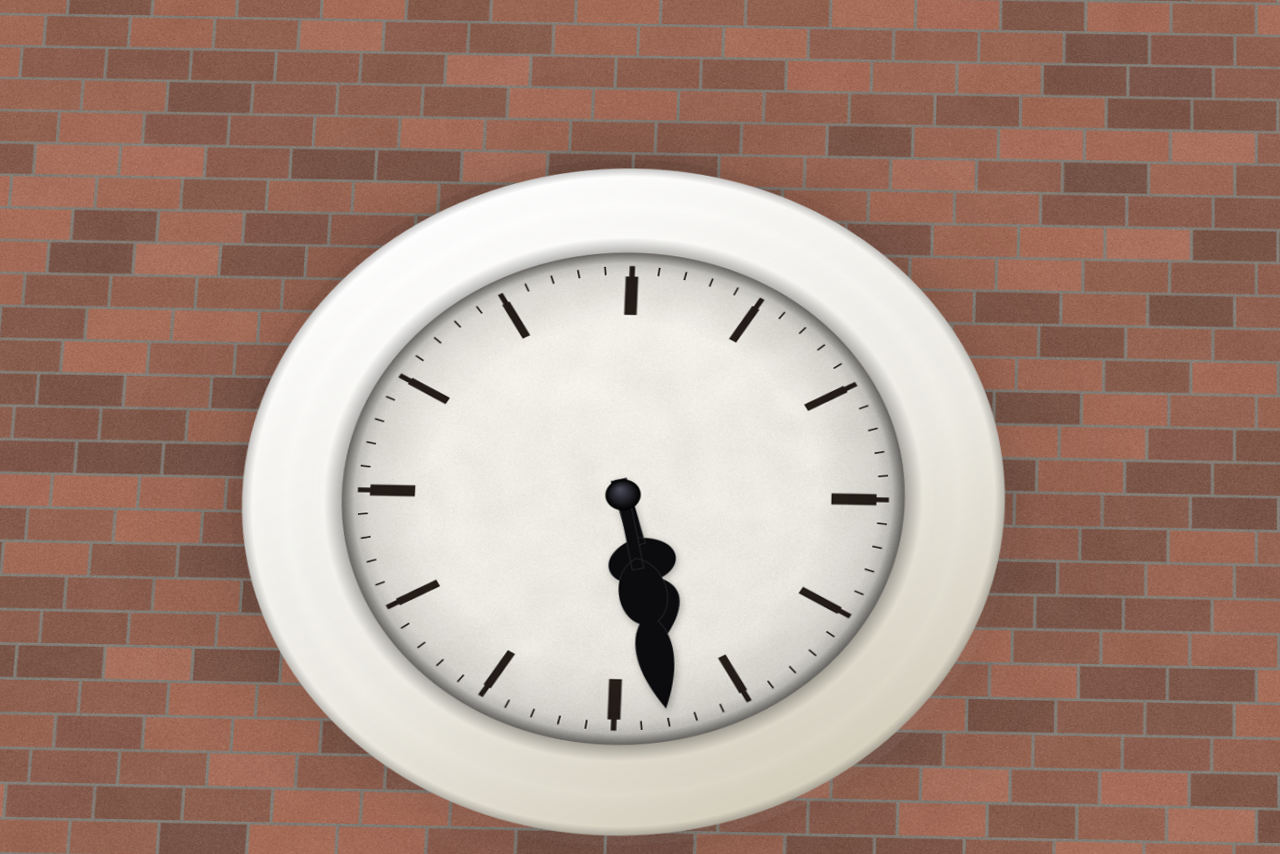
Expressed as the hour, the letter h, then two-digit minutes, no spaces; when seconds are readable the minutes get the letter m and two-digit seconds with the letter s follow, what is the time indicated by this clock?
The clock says 5h28
